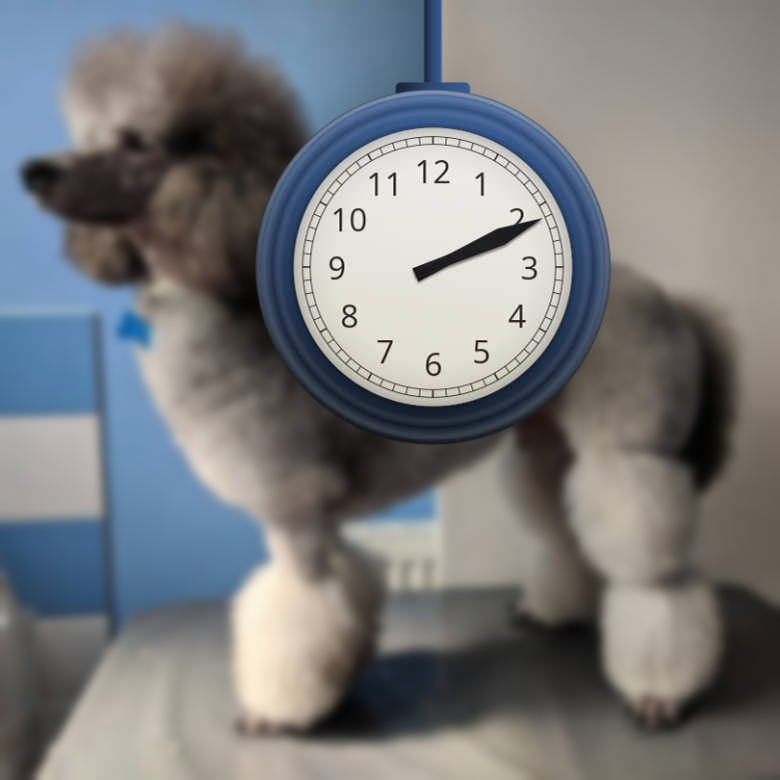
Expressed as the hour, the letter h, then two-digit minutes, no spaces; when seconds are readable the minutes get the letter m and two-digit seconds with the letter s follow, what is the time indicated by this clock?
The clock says 2h11
